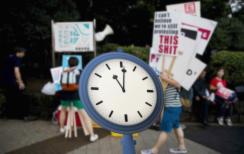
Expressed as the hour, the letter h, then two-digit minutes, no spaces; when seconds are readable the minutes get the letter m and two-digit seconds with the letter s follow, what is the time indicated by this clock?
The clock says 11h01
